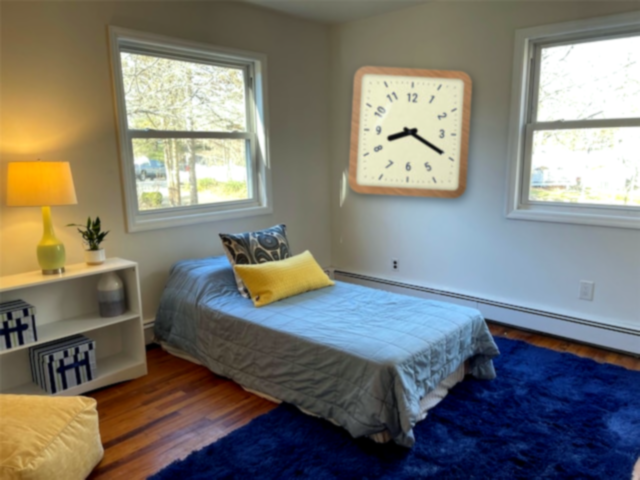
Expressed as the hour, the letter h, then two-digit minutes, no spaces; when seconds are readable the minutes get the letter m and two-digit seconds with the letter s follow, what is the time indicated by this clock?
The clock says 8h20
